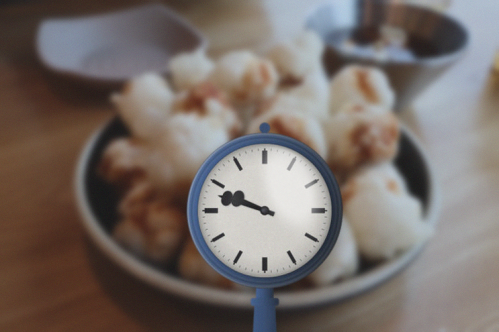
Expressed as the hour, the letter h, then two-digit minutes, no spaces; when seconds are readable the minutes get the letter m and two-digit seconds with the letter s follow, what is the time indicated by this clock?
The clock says 9h48
